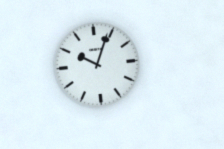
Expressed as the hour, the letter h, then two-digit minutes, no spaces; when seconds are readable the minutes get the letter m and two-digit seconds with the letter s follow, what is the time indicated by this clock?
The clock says 10h04
